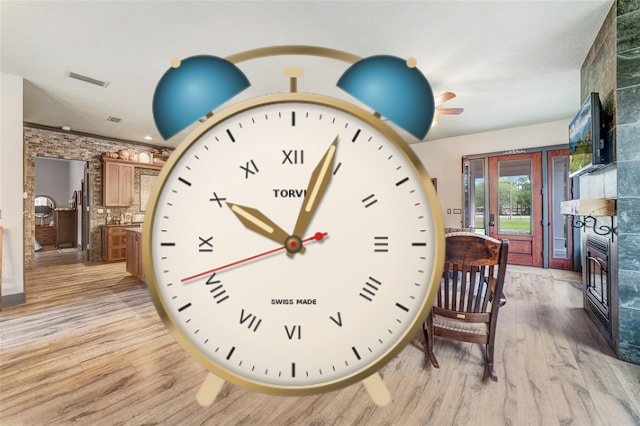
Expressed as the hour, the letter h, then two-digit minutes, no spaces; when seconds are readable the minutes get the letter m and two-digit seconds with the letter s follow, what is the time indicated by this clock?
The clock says 10h03m42s
